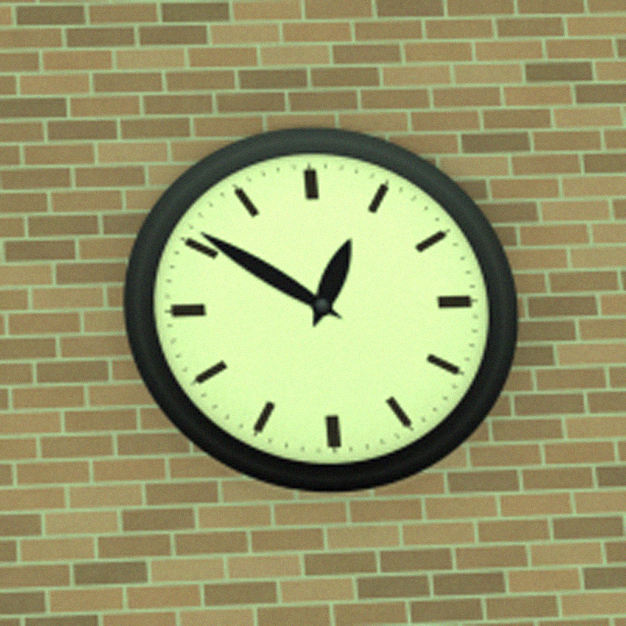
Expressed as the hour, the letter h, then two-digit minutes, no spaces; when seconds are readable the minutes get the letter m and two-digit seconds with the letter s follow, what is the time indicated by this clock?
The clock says 12h51
